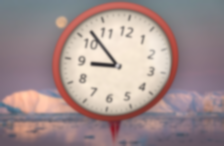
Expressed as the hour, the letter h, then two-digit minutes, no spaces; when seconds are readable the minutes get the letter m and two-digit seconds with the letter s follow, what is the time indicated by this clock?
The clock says 8h52
